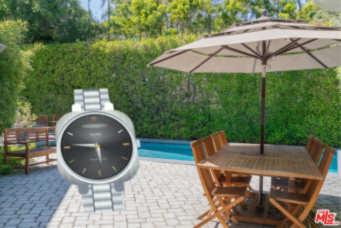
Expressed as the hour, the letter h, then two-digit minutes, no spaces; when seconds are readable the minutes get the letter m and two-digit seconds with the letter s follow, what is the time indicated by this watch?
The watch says 5h46
